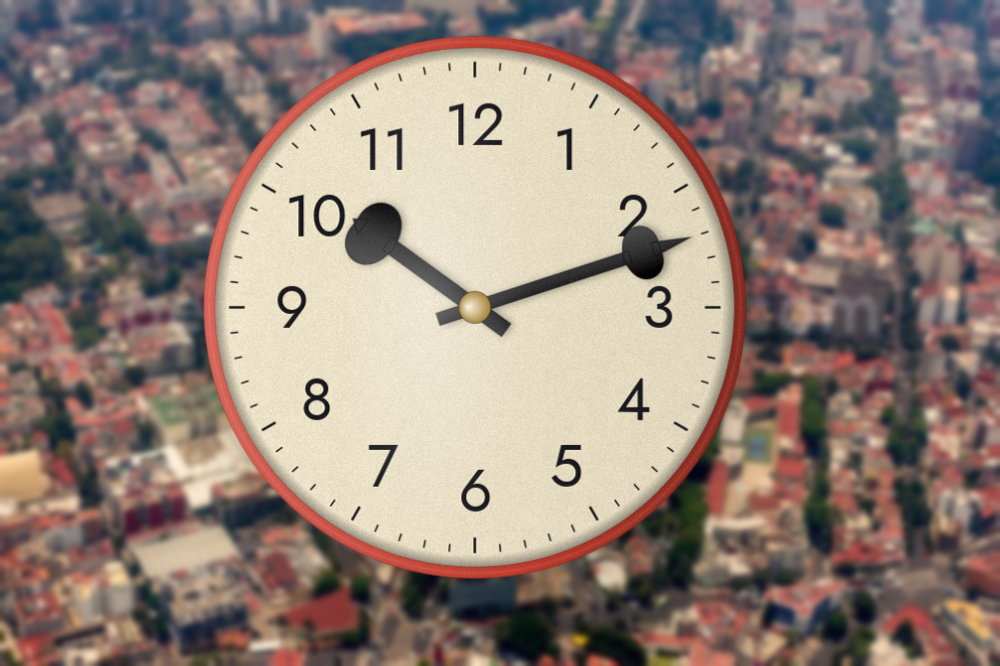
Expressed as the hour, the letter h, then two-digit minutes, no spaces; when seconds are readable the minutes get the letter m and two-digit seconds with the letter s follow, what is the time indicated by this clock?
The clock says 10h12
